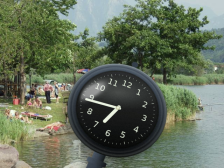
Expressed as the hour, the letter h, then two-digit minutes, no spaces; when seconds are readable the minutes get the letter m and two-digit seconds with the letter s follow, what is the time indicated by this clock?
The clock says 6h44
